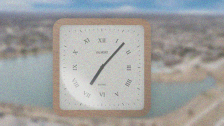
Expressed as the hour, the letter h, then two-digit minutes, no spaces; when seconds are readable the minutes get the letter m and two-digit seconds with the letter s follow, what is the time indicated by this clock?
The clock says 7h07
